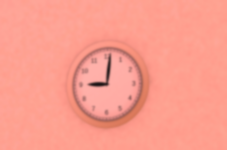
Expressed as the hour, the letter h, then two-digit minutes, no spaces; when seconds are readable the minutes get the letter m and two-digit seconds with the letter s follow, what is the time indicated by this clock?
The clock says 9h01
